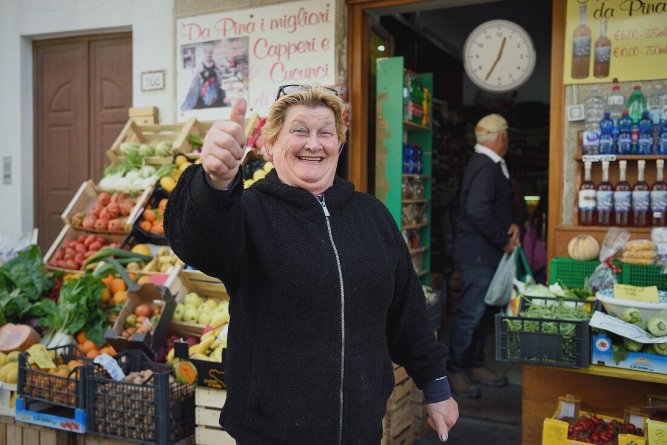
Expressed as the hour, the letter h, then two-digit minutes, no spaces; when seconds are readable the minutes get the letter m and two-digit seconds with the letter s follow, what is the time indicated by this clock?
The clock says 12h35
